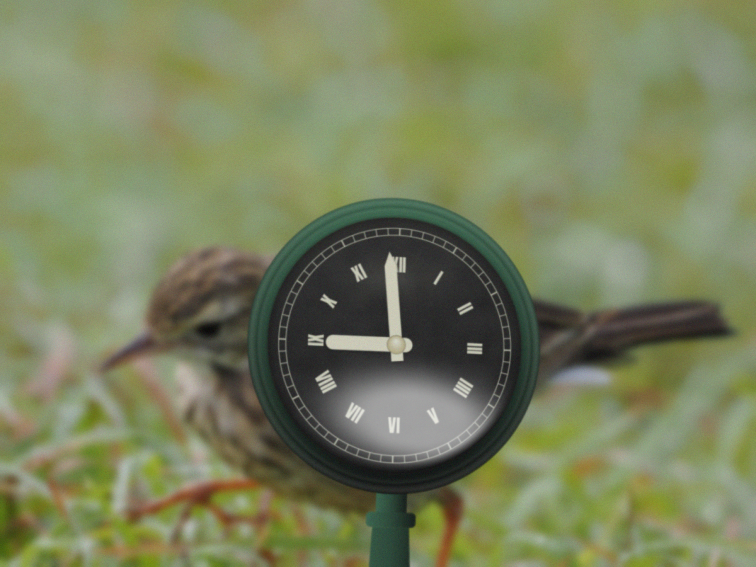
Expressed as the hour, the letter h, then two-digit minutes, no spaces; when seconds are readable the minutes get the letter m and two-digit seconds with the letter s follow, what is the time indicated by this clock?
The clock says 8h59
